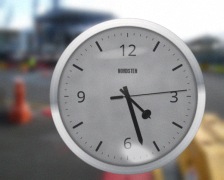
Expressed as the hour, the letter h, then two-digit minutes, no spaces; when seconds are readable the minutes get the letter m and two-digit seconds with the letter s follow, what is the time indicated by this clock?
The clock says 4h27m14s
